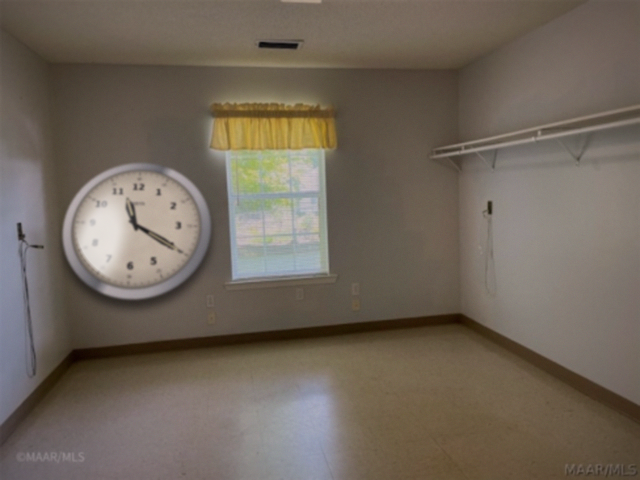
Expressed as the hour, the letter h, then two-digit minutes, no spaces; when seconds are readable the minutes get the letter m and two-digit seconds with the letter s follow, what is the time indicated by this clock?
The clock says 11h20
